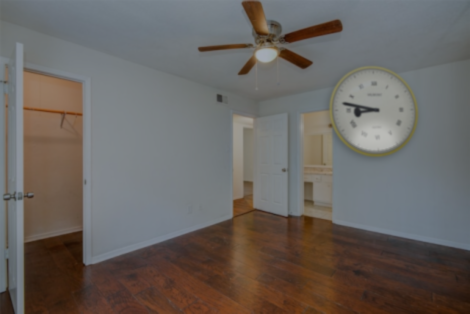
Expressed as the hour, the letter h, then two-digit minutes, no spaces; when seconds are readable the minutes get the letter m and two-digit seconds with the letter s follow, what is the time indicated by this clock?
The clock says 8h47
